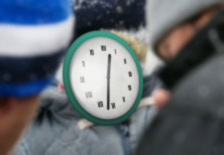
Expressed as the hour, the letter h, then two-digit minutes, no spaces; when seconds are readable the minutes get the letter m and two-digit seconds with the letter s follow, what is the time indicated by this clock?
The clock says 12h32
